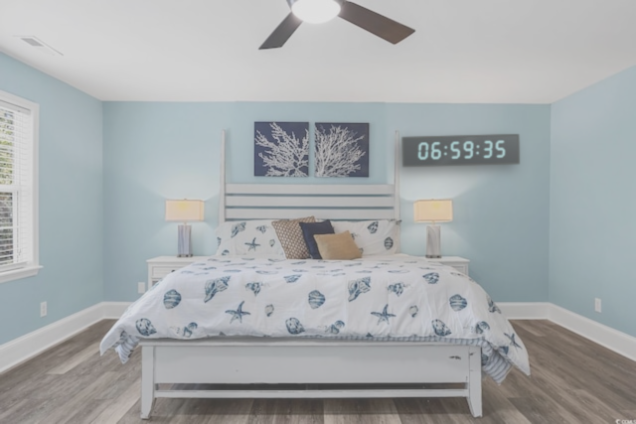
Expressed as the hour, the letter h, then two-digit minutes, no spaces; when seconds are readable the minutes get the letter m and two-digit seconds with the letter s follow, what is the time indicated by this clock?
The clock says 6h59m35s
